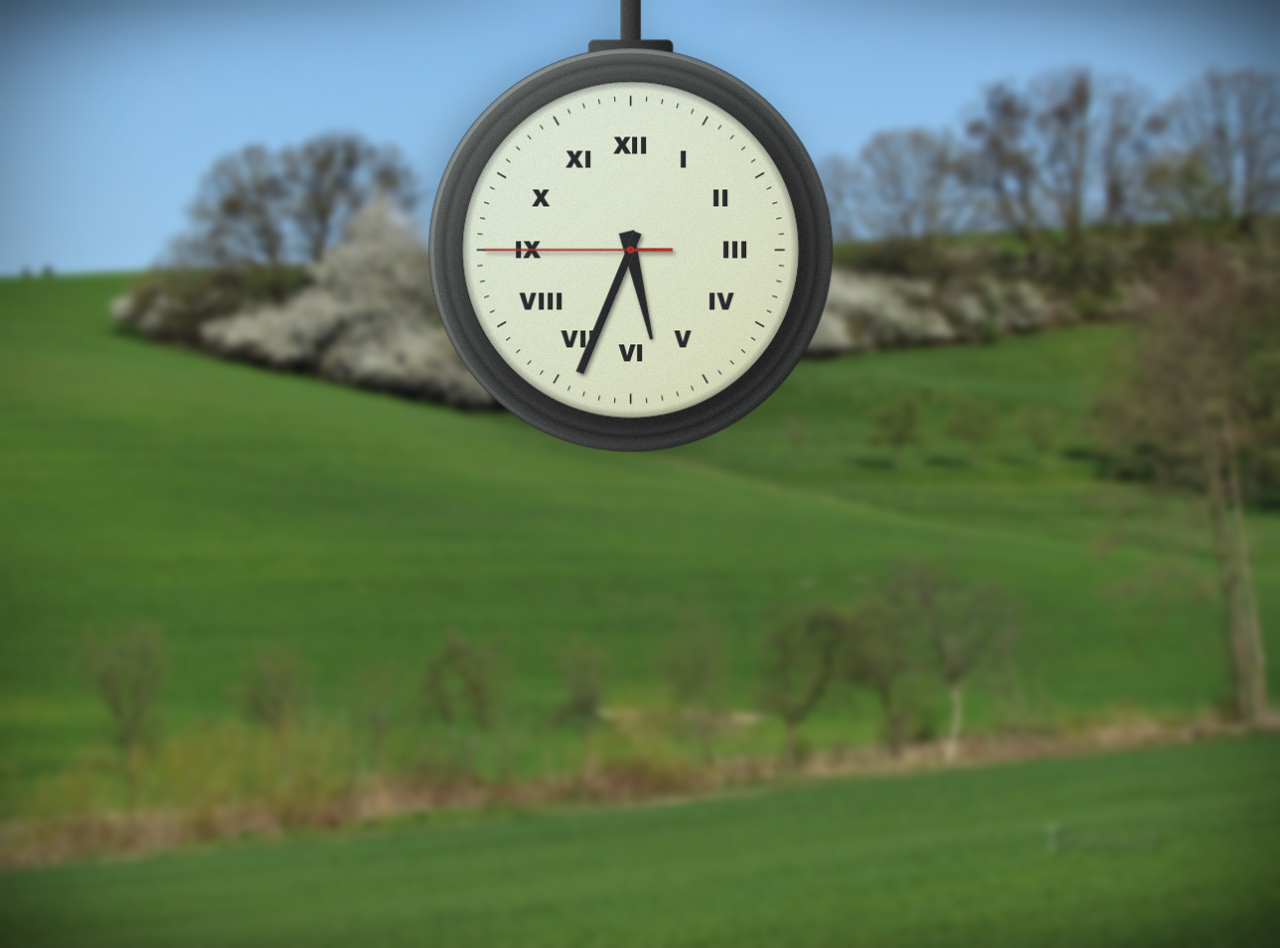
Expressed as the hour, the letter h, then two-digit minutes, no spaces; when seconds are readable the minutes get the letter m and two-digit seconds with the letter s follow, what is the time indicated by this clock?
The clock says 5h33m45s
